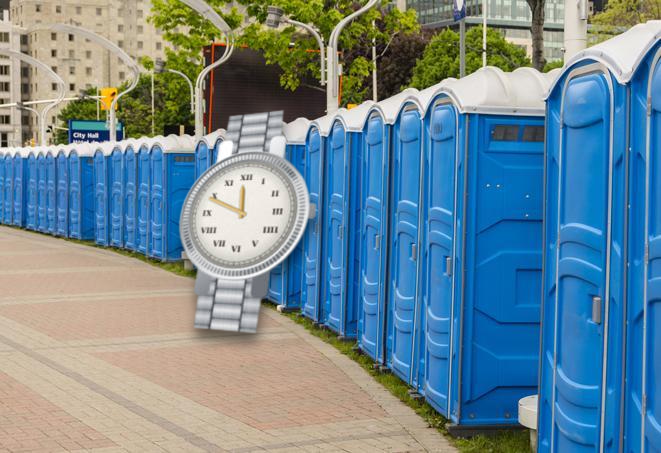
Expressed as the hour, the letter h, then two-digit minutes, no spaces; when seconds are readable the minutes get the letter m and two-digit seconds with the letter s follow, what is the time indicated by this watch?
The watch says 11h49
